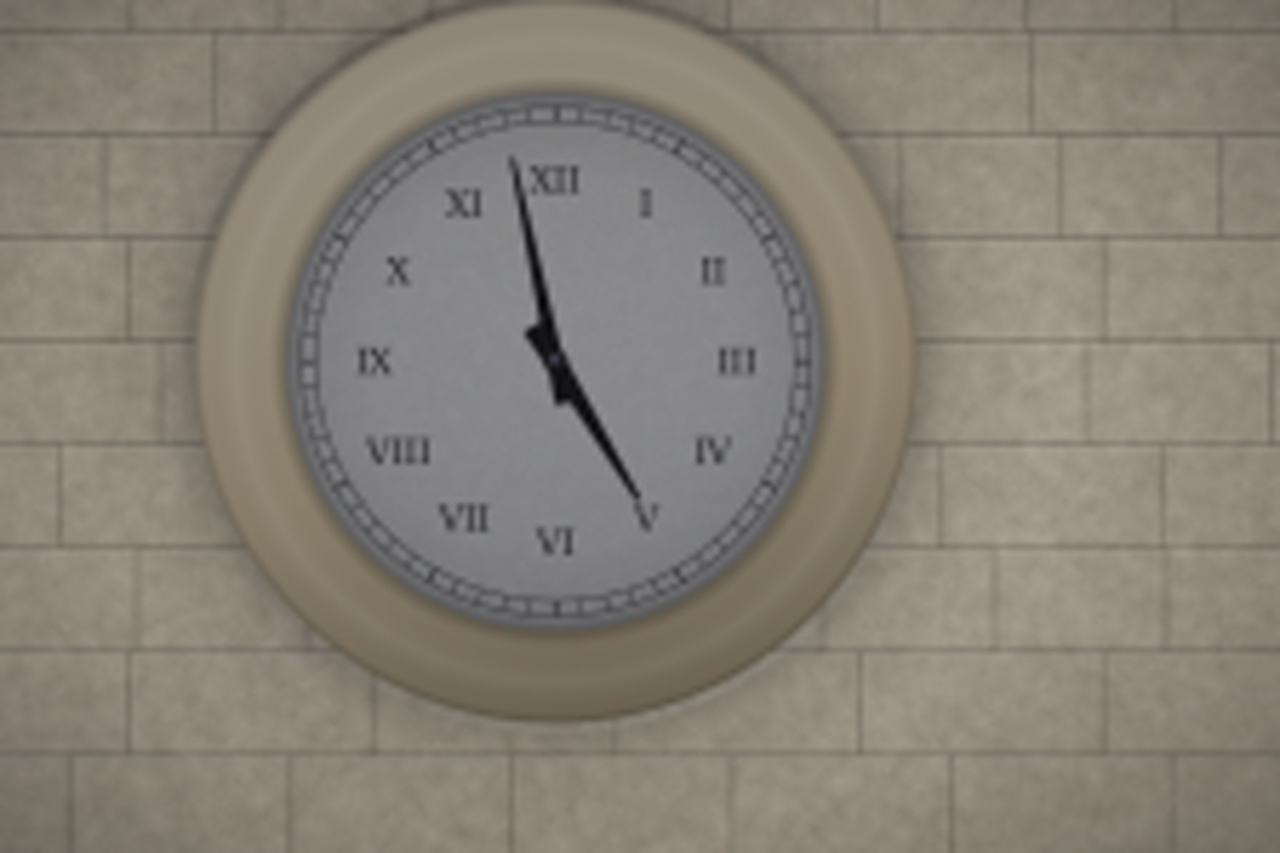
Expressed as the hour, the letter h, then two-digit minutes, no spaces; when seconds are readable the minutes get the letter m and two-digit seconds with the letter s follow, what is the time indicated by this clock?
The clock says 4h58
